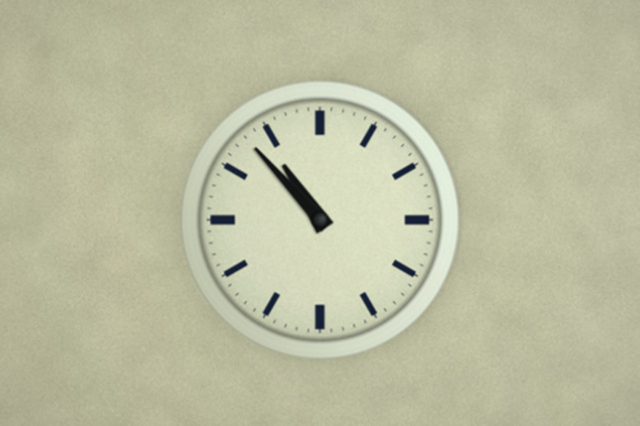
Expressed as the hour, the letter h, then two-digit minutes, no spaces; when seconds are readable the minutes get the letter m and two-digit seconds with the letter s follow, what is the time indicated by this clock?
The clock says 10h53
